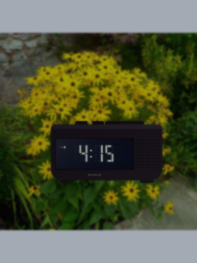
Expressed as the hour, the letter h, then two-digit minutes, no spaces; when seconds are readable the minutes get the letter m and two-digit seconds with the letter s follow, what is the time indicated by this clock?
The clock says 4h15
